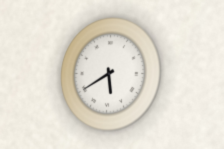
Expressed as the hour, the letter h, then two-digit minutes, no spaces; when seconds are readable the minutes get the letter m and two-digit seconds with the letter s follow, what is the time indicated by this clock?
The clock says 5h40
